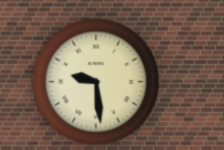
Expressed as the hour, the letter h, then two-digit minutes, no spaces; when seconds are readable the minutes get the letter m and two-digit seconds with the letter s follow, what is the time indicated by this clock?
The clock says 9h29
